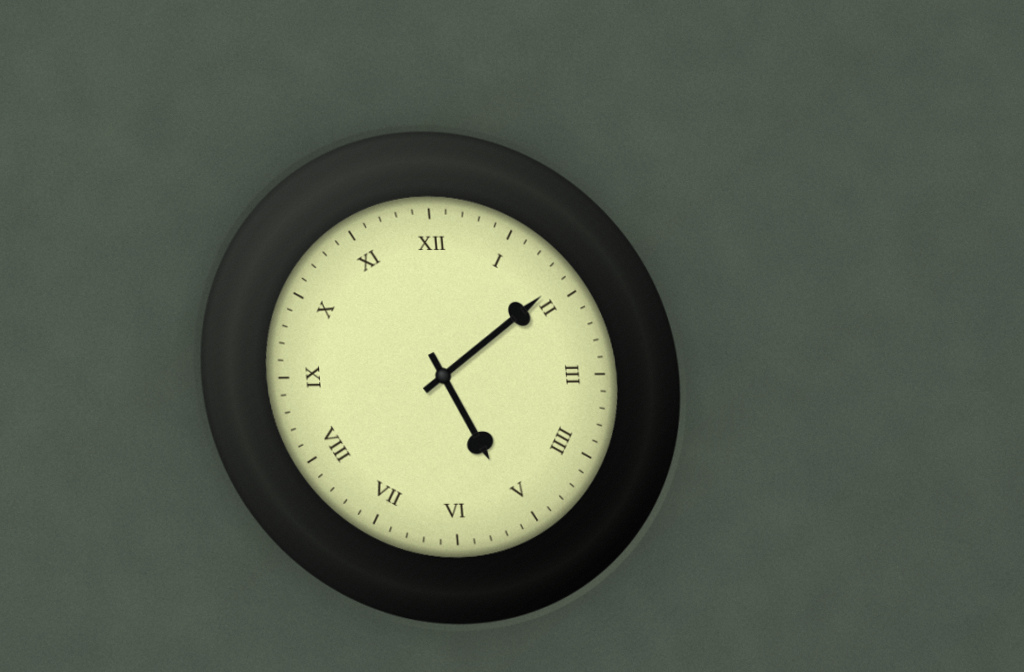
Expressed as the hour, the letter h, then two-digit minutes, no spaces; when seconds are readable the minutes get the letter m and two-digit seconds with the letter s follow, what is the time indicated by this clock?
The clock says 5h09
